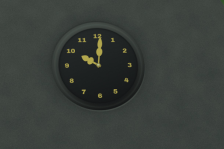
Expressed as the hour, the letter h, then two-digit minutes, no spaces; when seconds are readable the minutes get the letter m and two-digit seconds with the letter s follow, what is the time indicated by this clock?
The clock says 10h01
